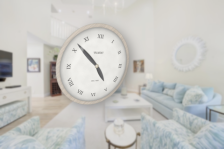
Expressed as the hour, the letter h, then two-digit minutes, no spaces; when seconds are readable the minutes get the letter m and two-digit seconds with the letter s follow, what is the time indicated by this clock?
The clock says 4h52
